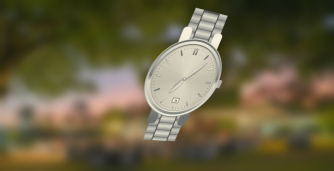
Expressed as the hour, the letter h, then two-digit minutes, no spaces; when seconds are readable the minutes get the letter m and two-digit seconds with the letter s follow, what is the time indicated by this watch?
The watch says 7h07
